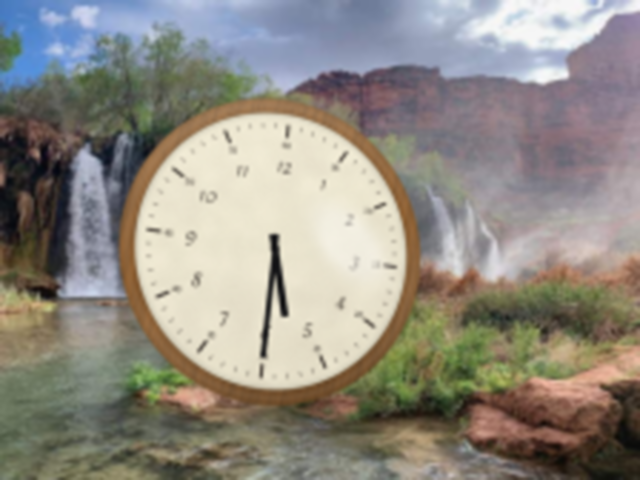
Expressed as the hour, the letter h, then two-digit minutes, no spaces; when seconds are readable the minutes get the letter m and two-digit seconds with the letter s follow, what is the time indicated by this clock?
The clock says 5h30
